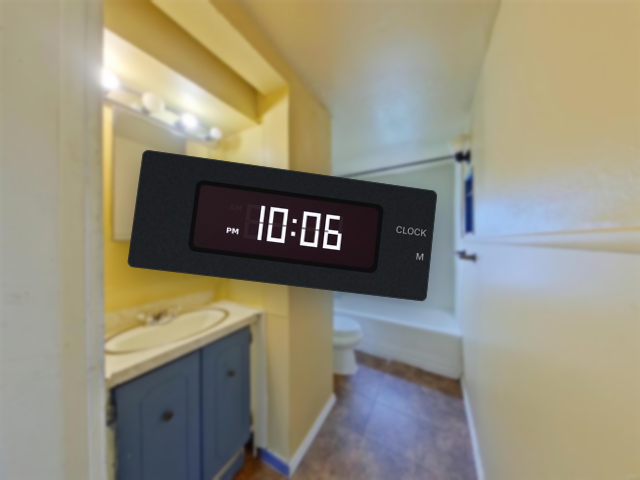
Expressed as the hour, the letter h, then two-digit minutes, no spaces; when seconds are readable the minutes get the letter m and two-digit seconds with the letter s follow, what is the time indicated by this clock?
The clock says 10h06
